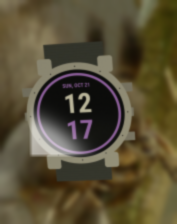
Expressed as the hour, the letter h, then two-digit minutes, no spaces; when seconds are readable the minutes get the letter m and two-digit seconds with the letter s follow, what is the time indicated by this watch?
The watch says 12h17
